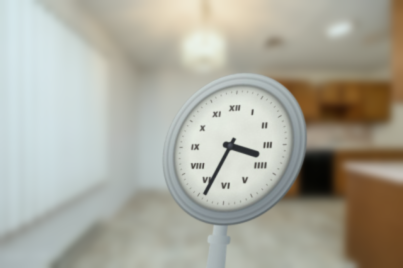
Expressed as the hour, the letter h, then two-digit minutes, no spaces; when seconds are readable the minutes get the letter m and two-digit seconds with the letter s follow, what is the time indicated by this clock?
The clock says 3h34
